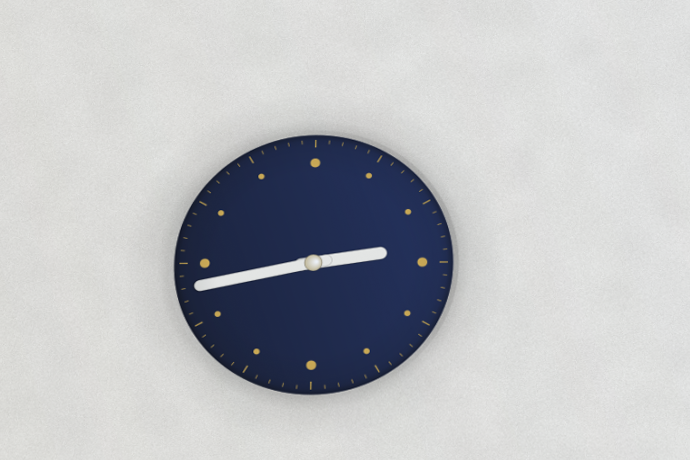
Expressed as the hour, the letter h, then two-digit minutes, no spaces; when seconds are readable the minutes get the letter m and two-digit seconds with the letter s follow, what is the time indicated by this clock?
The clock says 2h43
